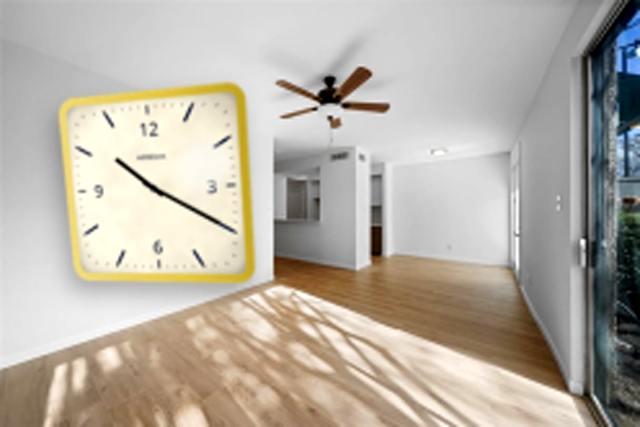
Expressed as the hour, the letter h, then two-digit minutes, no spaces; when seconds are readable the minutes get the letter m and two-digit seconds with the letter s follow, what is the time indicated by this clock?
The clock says 10h20
